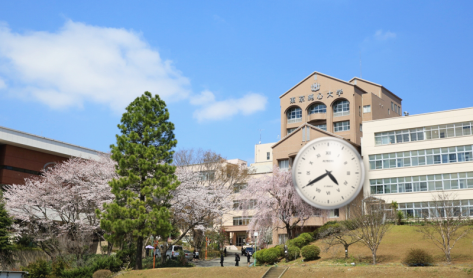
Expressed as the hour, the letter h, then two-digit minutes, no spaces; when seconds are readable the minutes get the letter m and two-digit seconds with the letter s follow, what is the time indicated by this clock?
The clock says 4h40
